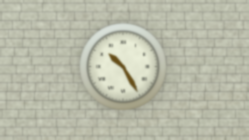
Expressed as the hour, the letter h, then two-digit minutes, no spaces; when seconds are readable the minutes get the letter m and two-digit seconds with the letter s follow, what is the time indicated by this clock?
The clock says 10h25
